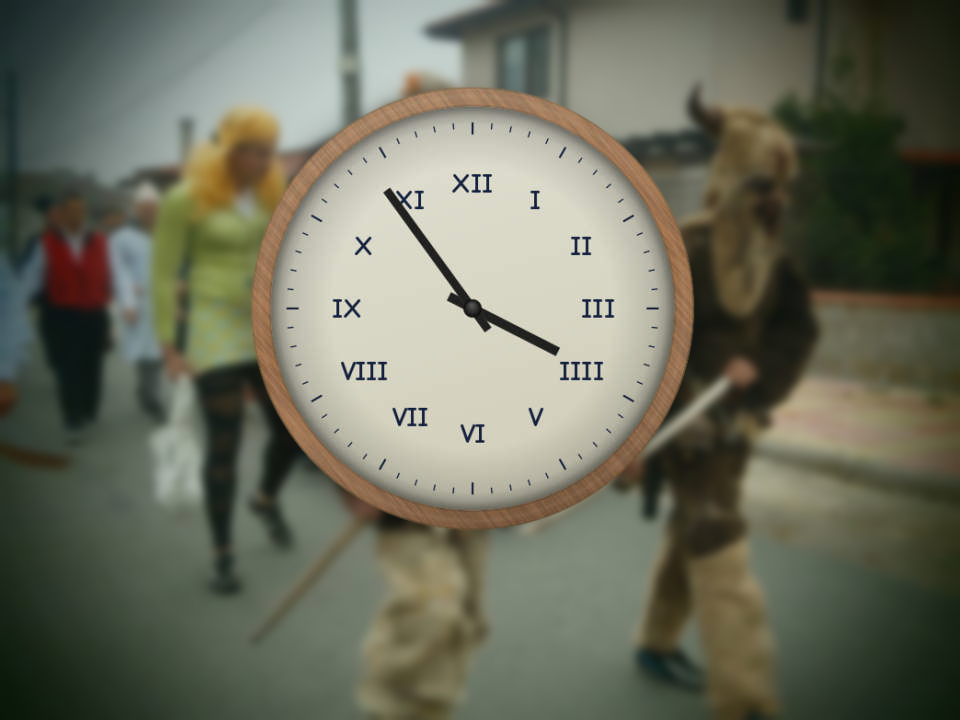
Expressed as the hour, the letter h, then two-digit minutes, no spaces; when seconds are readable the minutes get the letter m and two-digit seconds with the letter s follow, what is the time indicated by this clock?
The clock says 3h54
